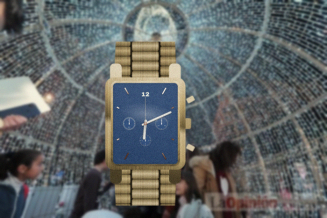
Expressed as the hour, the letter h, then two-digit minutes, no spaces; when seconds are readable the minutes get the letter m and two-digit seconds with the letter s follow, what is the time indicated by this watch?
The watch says 6h11
